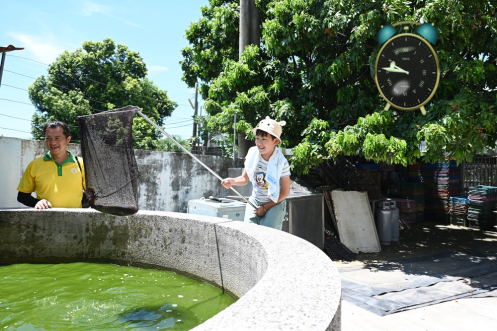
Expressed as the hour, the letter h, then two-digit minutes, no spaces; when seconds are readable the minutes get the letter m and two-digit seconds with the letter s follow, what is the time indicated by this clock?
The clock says 9h46
